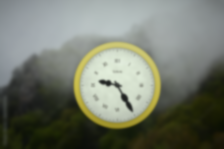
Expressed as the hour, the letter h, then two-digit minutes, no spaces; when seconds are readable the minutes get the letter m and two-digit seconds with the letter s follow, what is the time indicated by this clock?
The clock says 9h25
